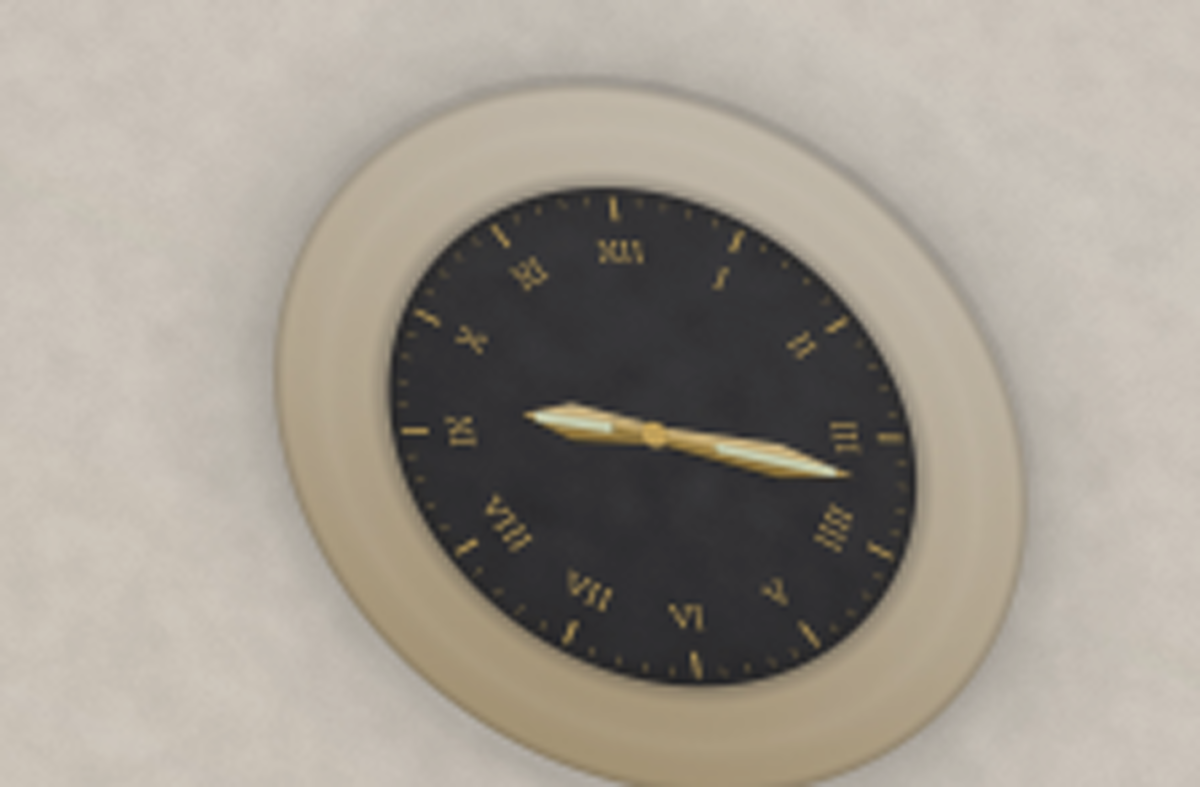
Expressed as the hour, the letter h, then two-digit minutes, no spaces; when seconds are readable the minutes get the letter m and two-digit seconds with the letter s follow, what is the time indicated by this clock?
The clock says 9h17
